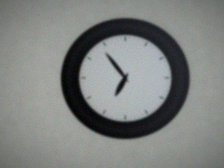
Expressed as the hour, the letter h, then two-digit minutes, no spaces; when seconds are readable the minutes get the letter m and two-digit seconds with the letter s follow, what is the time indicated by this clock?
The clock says 6h54
